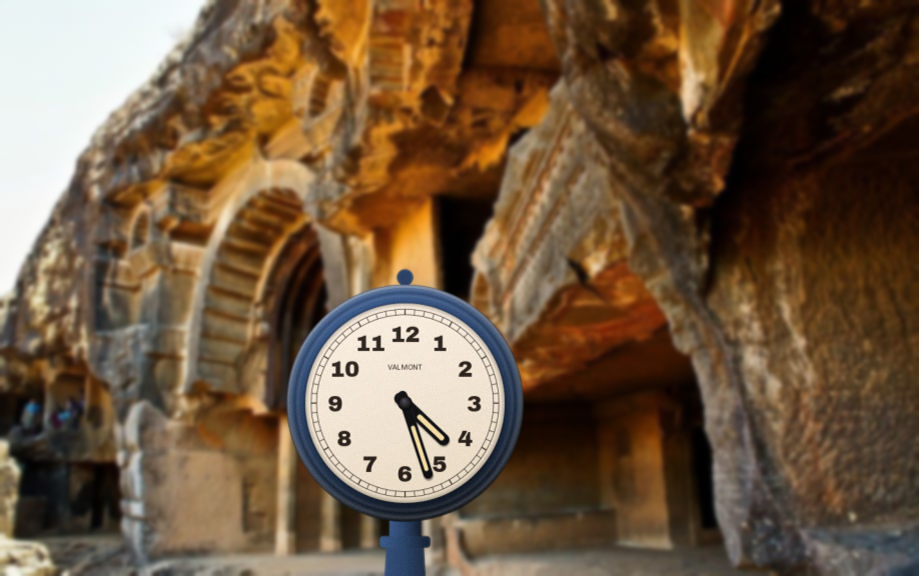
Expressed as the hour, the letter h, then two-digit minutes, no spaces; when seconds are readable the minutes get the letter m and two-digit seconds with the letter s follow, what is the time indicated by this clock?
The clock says 4h27
